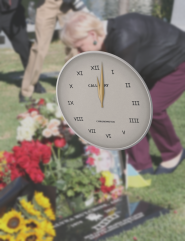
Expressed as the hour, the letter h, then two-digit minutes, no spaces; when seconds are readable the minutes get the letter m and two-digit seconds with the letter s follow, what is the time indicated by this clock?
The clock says 12h02
